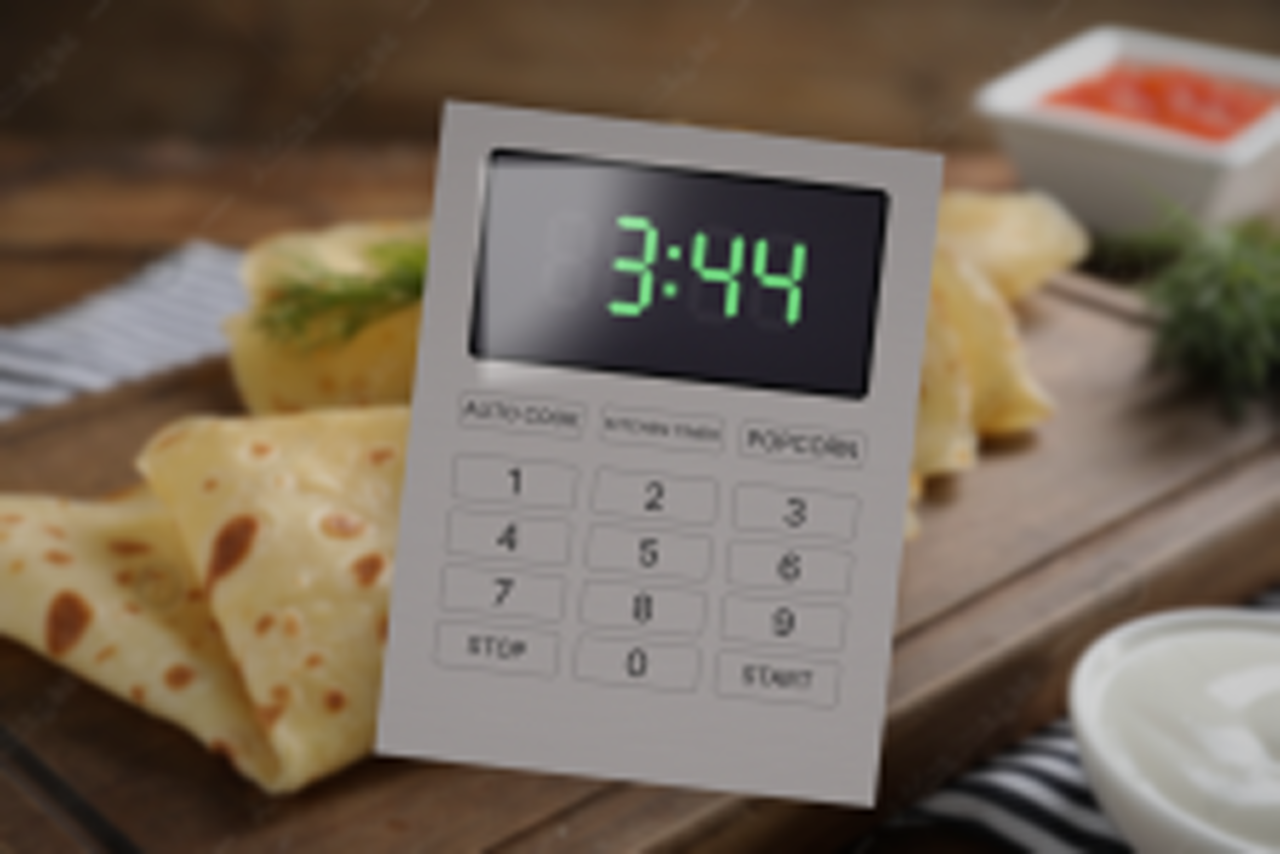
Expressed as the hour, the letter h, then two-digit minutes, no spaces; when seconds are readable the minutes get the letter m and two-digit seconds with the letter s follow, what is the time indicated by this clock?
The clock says 3h44
